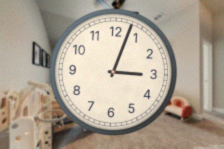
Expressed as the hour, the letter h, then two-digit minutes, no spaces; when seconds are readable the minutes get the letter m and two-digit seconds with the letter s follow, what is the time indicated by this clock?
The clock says 3h03
